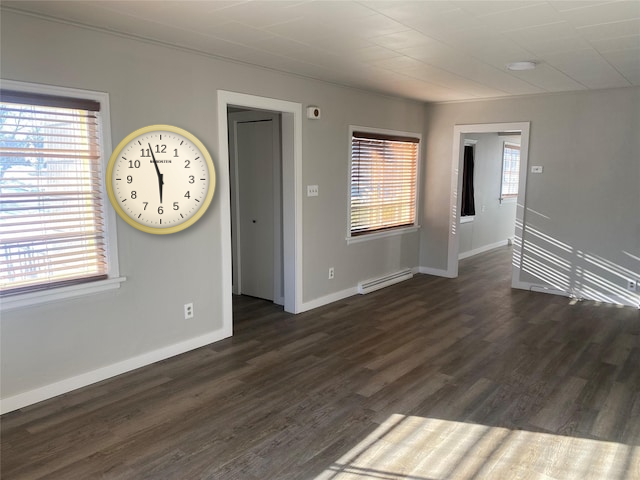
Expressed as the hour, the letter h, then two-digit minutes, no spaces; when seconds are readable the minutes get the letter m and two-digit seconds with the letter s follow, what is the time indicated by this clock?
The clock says 5h57
